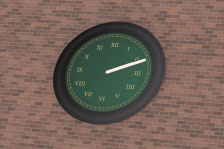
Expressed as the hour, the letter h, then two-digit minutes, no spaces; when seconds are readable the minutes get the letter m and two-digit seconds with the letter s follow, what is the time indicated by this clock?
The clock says 2h11
